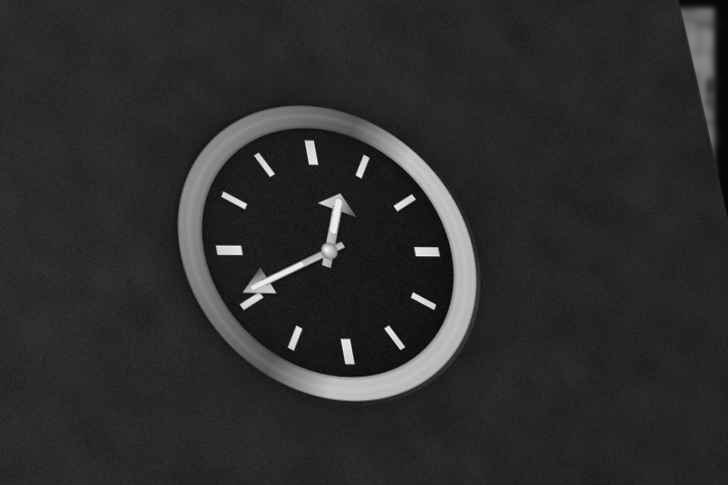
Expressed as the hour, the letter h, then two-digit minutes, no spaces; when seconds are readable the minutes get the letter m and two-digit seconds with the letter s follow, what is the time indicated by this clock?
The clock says 12h41
